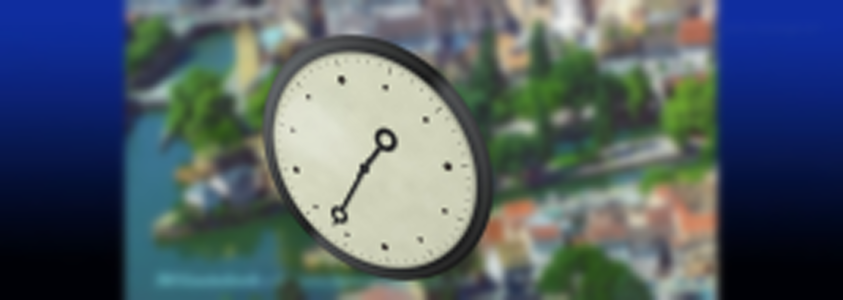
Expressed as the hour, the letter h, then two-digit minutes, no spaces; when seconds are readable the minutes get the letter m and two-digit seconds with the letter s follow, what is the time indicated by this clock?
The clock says 1h37
